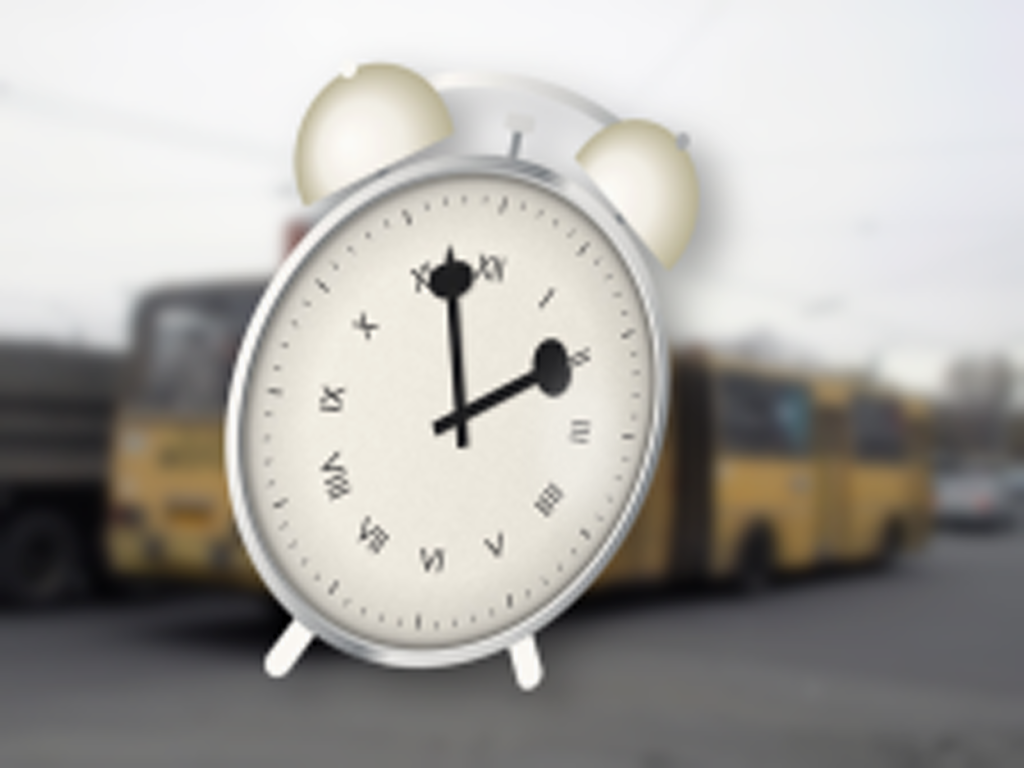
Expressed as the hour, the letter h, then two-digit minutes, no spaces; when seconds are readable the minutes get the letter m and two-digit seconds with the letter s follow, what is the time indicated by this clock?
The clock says 1h57
